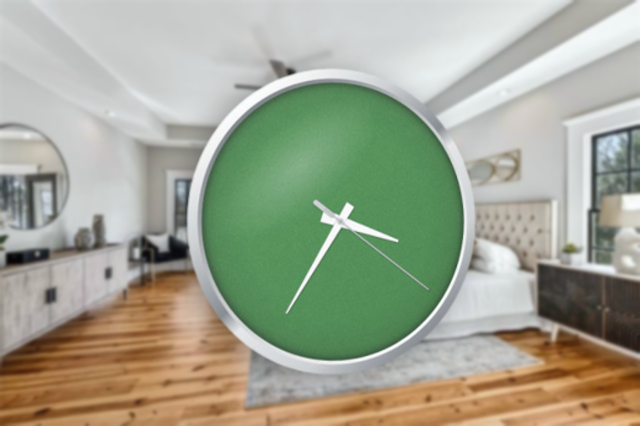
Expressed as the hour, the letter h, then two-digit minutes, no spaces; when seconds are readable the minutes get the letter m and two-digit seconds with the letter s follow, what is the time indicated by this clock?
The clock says 3h35m21s
